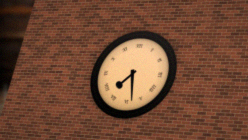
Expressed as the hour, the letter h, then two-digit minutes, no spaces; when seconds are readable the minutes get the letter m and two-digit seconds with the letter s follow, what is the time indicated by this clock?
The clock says 7h28
